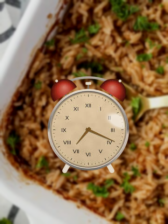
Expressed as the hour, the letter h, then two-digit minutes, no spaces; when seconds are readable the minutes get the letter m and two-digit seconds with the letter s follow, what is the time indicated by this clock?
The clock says 7h19
